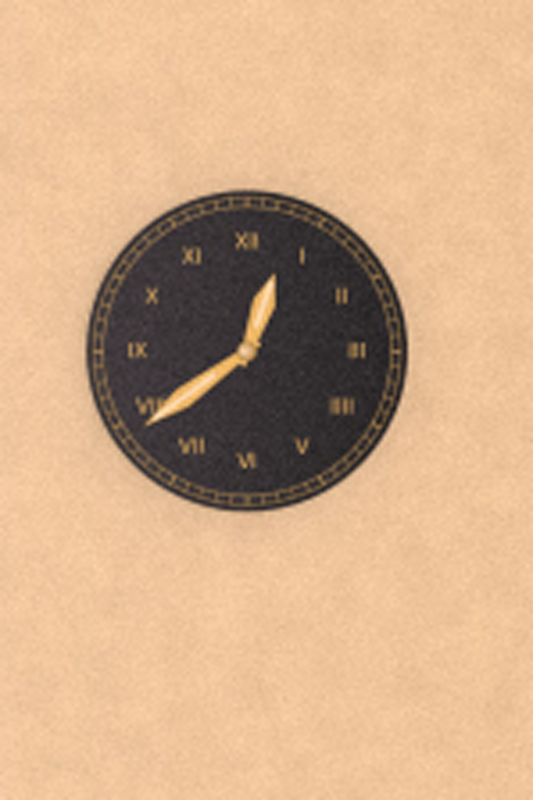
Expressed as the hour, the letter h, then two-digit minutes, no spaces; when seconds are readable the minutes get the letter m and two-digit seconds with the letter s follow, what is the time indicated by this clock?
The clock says 12h39
